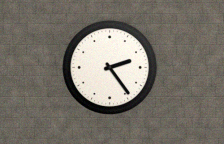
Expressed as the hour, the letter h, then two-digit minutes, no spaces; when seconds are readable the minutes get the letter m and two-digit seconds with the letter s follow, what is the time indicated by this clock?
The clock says 2h24
